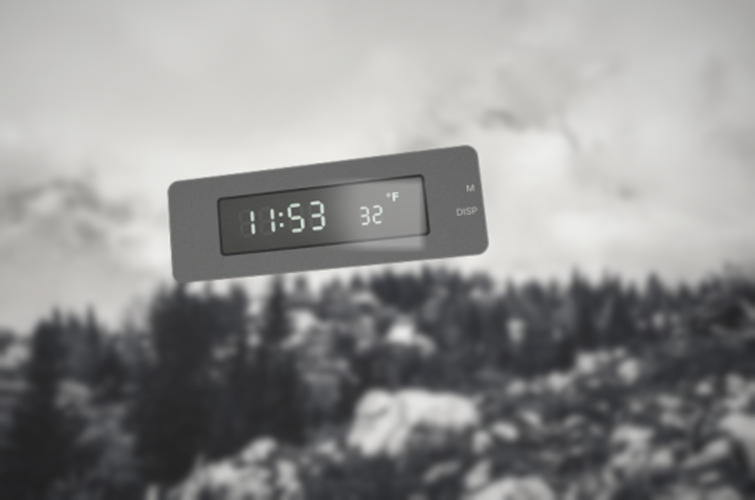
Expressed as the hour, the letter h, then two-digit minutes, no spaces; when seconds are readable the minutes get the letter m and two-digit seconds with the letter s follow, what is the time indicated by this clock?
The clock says 11h53
